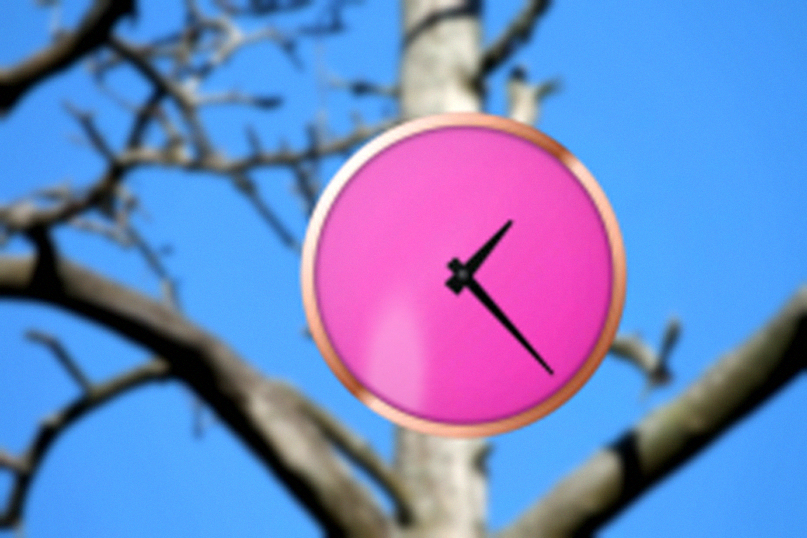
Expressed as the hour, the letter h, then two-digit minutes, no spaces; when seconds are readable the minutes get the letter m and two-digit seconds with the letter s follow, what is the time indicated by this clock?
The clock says 1h23
